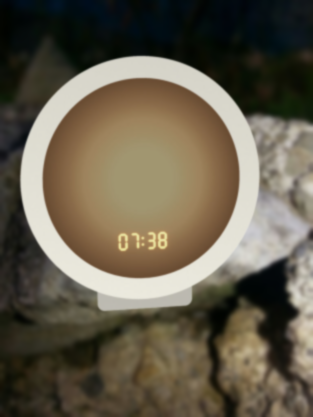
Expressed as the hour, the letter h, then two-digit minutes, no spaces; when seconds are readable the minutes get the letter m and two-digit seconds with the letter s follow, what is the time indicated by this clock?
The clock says 7h38
